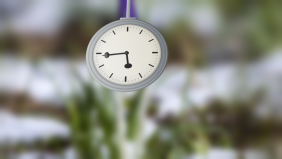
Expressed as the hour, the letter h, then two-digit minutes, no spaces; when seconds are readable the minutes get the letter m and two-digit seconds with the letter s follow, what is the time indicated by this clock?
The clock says 5h44
